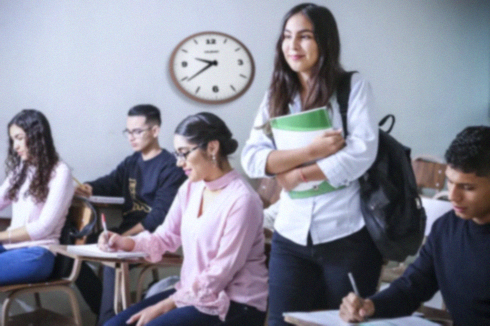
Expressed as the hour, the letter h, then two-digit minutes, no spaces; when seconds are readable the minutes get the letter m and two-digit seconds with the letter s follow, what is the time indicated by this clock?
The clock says 9h39
